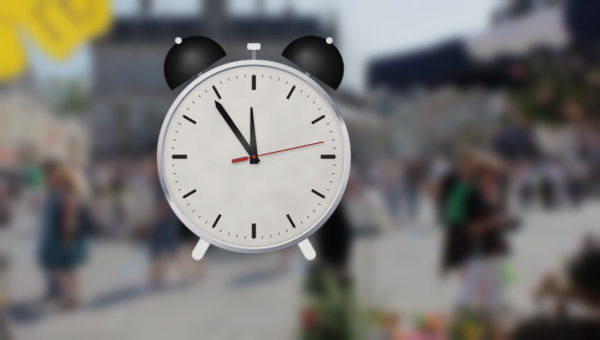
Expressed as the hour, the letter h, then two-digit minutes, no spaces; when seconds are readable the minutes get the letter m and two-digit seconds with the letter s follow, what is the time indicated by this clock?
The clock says 11h54m13s
